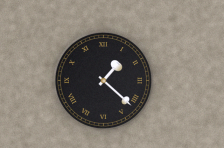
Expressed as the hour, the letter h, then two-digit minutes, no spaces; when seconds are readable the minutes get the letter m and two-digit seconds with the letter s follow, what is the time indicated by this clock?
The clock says 1h22
